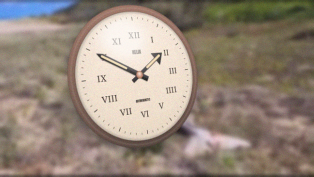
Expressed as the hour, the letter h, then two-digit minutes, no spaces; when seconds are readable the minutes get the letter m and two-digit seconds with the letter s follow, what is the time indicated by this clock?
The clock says 1h50
